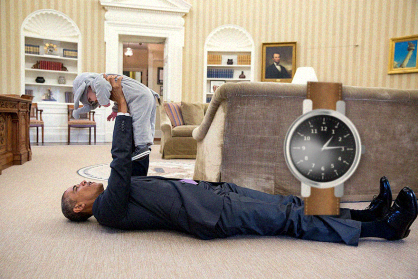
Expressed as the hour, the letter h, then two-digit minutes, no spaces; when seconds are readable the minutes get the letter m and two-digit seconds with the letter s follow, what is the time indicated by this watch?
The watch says 1h14
